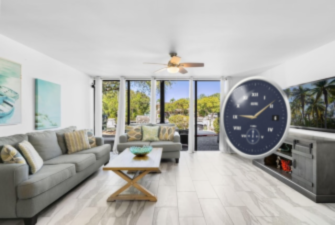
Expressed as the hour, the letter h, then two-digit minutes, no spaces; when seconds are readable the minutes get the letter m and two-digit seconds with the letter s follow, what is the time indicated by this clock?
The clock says 9h09
